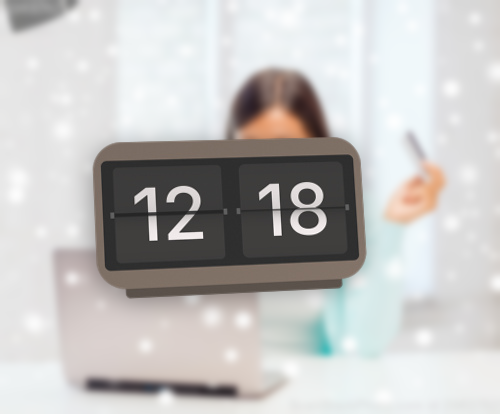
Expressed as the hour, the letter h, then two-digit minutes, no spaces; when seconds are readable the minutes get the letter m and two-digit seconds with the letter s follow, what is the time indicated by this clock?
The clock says 12h18
